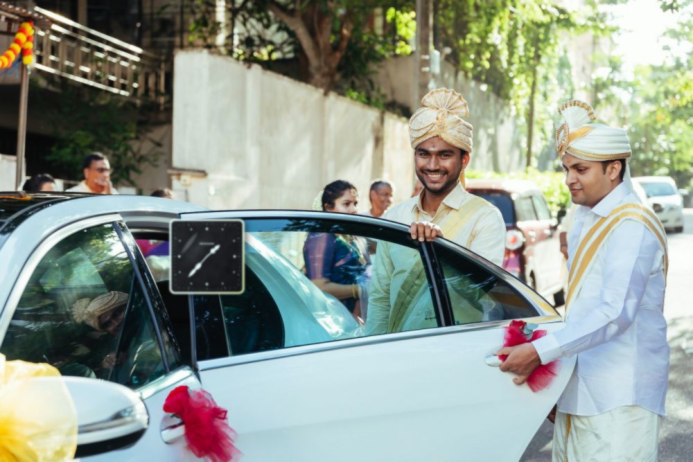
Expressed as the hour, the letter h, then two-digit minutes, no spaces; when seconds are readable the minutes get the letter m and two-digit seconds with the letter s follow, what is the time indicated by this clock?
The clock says 1h37
